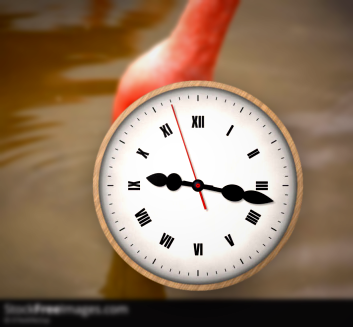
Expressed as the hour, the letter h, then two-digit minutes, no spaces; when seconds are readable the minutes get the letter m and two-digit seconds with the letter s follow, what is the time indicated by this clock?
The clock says 9h16m57s
